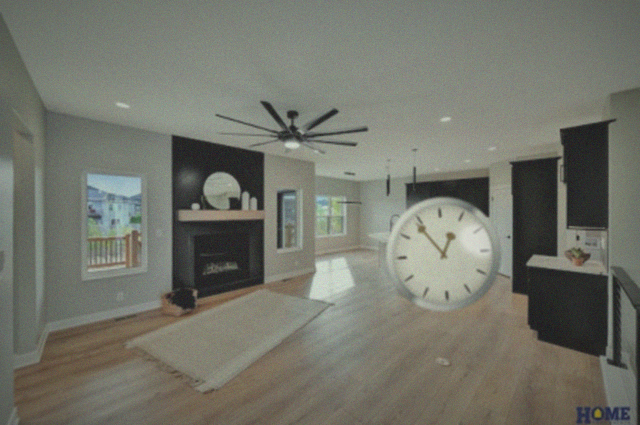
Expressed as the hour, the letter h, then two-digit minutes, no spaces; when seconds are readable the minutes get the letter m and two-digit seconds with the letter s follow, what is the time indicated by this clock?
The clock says 12h54
